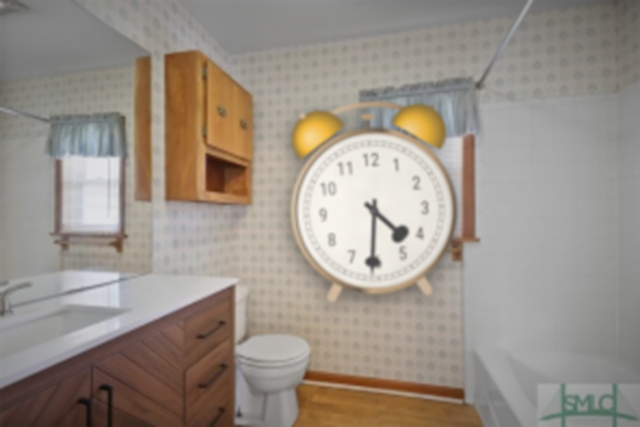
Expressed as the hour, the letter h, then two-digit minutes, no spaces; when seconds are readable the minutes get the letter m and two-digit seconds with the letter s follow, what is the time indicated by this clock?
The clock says 4h31
